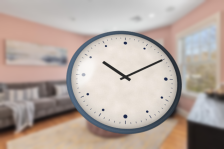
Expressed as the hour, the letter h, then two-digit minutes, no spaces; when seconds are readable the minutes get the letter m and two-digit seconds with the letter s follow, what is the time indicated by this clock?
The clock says 10h10
